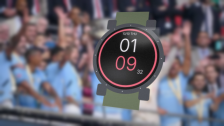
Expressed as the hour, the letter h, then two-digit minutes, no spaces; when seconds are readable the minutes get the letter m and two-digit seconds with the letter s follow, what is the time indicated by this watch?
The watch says 1h09
